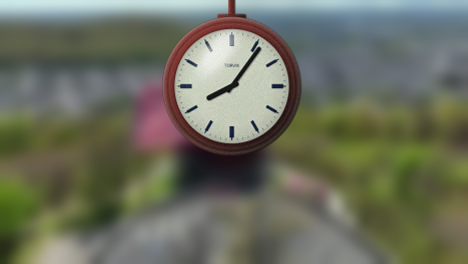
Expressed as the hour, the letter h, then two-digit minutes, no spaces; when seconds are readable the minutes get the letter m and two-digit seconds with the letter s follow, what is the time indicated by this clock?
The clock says 8h06
